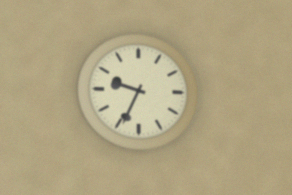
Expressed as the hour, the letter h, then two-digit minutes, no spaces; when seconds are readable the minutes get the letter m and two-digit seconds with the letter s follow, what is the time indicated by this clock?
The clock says 9h34
